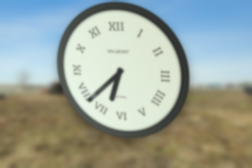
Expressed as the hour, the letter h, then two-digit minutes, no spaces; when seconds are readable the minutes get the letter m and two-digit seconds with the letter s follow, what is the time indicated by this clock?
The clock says 6h38
